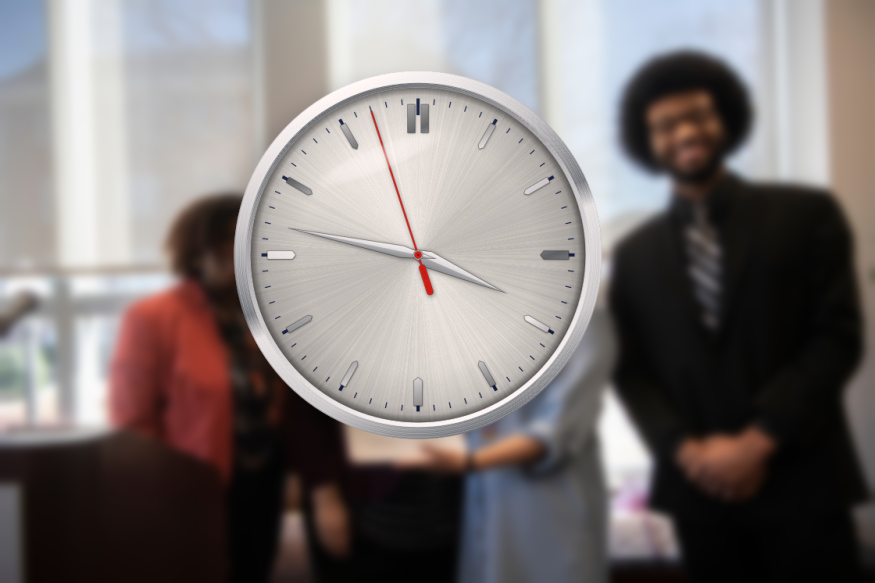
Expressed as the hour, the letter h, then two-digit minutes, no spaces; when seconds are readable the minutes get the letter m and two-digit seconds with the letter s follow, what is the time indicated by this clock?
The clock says 3h46m57s
